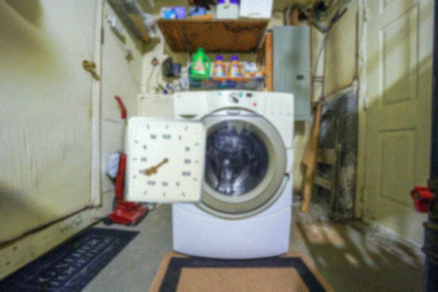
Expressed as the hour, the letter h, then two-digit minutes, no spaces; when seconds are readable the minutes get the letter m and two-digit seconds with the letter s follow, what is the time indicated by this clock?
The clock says 7h39
